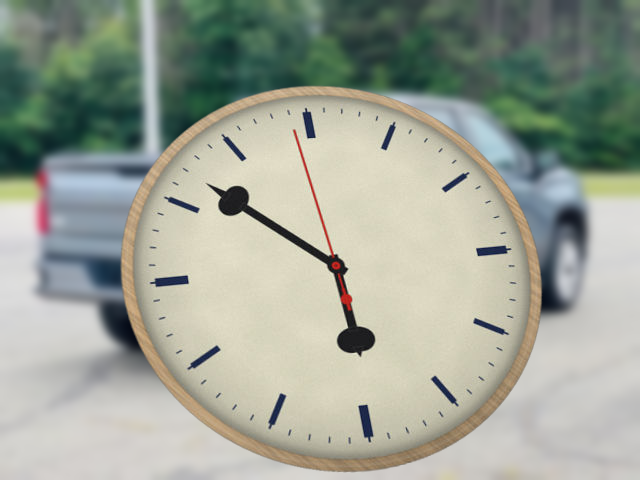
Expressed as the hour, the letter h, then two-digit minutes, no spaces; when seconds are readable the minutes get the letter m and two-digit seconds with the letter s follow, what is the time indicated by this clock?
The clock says 5h51m59s
